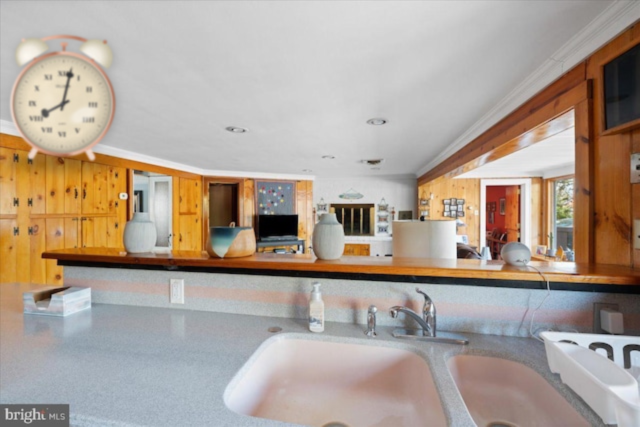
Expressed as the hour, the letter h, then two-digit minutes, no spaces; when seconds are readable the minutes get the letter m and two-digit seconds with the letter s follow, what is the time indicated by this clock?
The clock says 8h02
